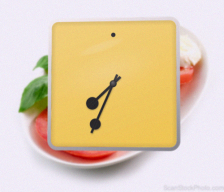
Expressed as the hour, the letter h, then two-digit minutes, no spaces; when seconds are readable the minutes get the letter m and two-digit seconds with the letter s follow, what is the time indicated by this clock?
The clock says 7h34
